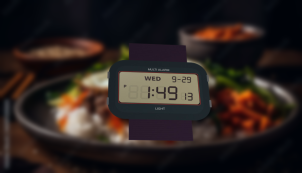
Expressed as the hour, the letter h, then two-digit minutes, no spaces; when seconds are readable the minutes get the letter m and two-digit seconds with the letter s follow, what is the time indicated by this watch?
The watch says 1h49m13s
